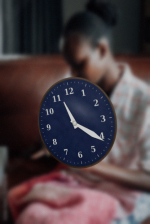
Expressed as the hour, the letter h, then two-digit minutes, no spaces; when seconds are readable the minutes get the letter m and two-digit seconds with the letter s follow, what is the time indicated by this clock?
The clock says 11h21
